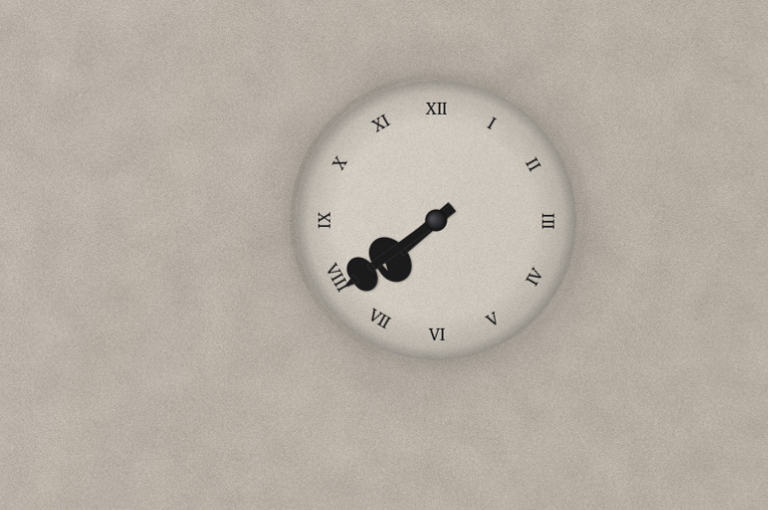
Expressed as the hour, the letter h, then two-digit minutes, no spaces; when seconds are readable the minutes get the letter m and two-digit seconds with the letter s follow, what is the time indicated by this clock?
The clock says 7h39
